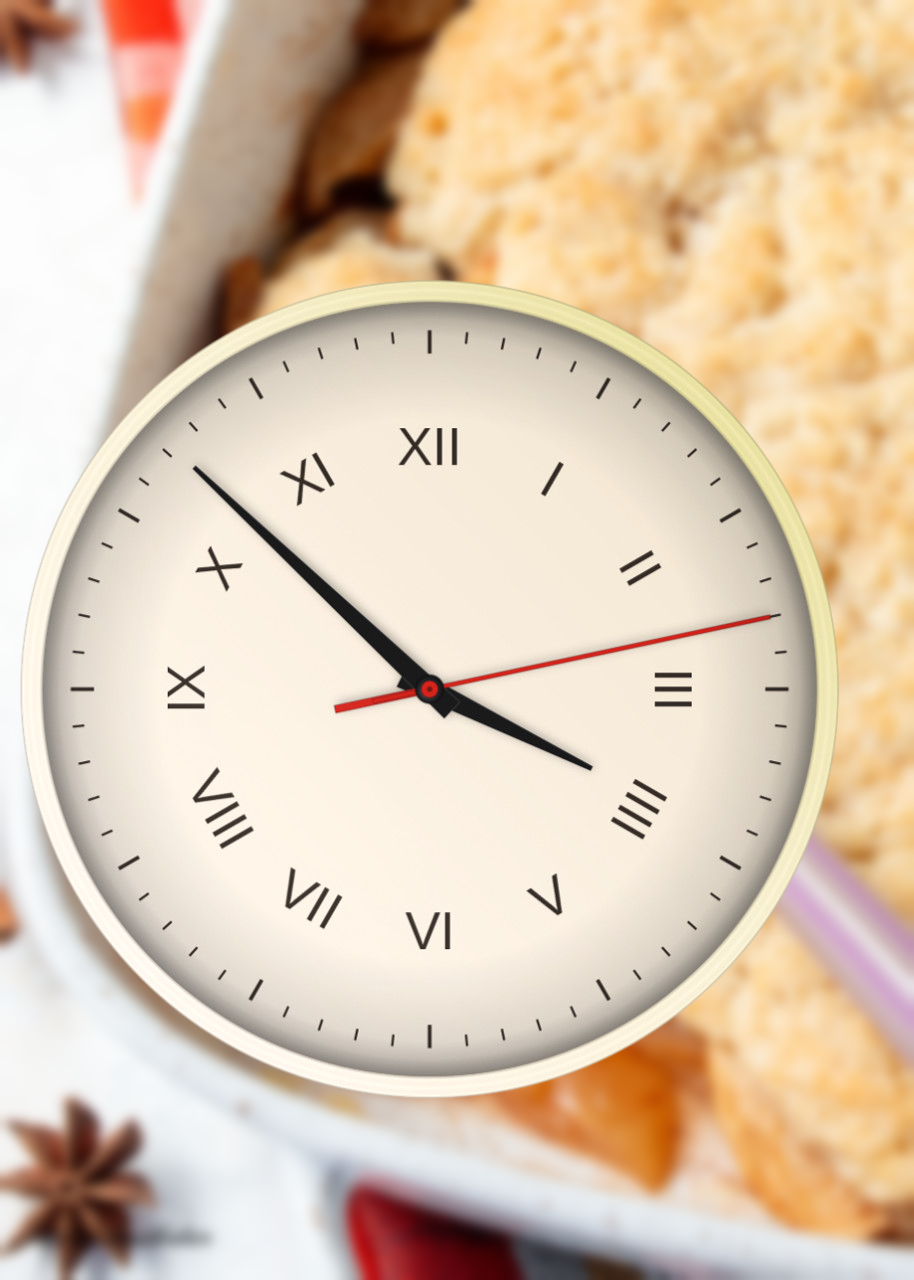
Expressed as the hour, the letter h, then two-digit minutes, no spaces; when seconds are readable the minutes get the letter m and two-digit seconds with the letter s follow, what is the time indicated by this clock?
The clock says 3h52m13s
